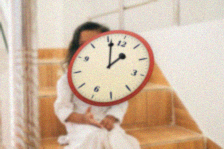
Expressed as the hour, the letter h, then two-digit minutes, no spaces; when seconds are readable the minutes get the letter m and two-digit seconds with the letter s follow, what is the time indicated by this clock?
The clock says 12h56
